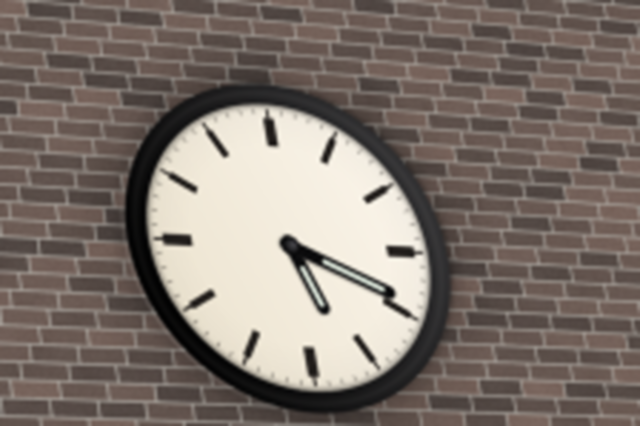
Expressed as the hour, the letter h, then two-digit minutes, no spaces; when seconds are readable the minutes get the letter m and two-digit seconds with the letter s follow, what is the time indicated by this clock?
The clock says 5h19
